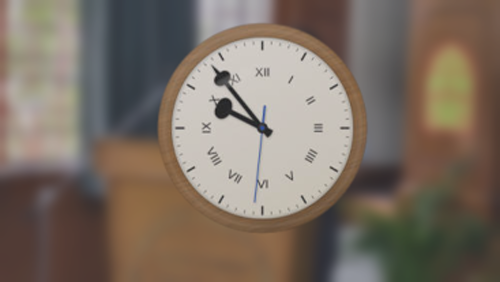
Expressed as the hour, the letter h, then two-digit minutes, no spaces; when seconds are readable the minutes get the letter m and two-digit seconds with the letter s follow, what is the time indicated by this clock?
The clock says 9h53m31s
